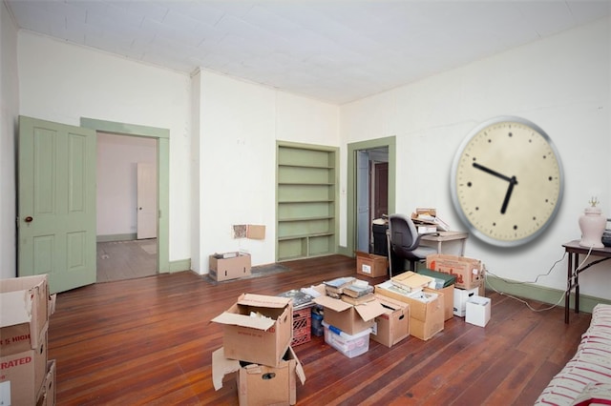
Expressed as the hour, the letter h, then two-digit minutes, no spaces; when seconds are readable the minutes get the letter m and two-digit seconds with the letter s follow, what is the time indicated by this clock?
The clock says 6h49
